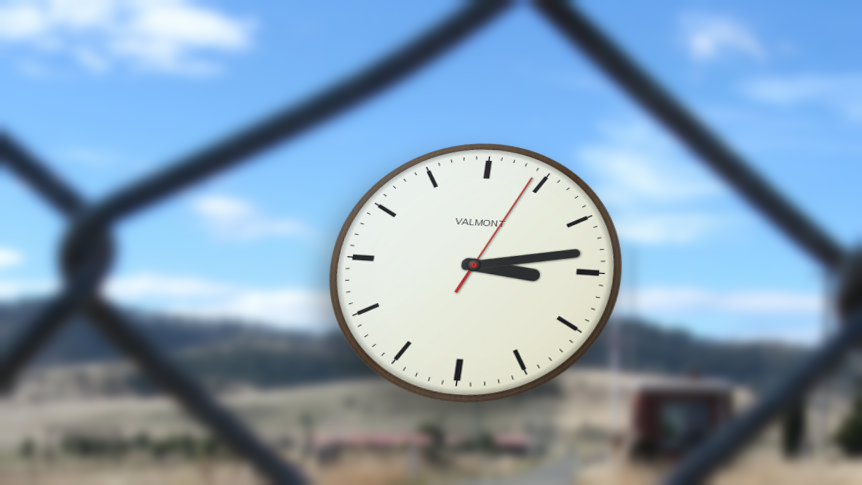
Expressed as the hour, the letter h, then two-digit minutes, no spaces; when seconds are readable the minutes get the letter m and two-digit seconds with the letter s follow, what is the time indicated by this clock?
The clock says 3h13m04s
